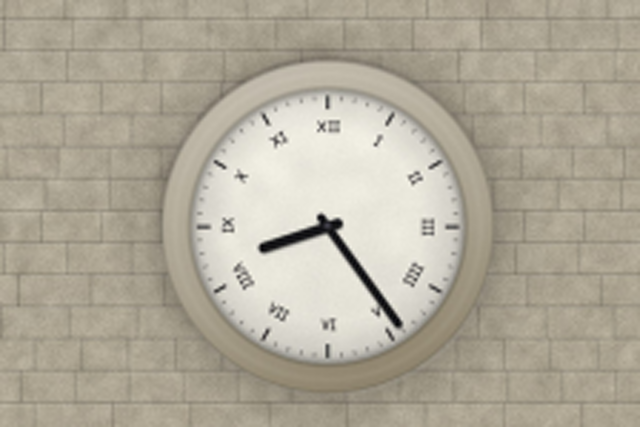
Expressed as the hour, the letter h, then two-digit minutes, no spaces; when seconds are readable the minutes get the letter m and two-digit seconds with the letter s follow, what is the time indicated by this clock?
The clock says 8h24
